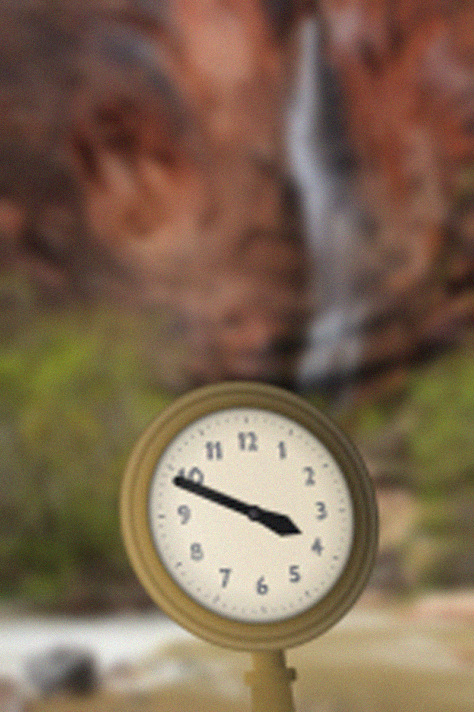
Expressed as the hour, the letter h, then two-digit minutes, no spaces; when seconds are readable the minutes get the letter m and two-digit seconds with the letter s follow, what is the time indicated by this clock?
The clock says 3h49
